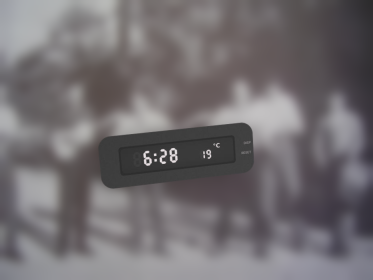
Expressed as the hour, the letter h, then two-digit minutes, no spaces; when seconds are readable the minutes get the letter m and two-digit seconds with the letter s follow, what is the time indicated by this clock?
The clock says 6h28
